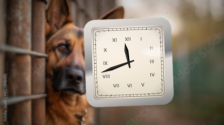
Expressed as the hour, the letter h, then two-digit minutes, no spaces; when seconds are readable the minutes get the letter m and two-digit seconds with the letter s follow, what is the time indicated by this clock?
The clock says 11h42
